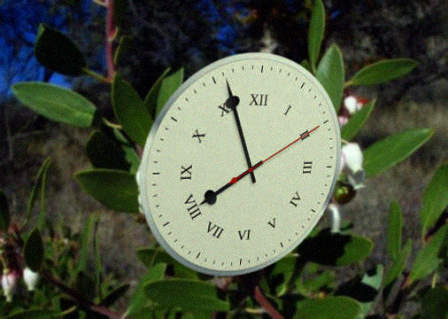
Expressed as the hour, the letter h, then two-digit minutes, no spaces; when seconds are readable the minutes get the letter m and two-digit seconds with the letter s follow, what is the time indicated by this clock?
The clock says 7h56m10s
